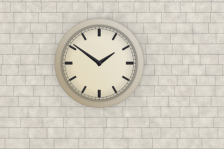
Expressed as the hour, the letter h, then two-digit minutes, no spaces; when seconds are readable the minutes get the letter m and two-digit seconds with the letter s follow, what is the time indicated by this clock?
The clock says 1h51
